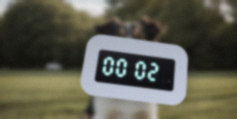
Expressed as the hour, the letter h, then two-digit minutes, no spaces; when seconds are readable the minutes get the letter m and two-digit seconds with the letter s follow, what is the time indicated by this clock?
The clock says 0h02
